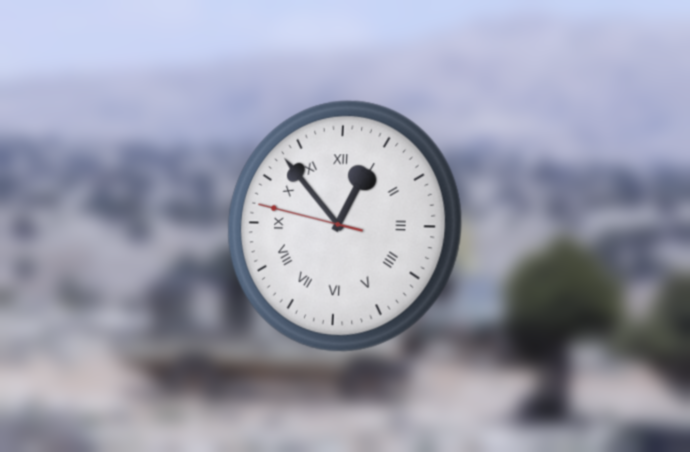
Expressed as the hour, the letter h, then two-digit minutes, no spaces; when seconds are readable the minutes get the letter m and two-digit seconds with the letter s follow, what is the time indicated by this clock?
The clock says 12h52m47s
